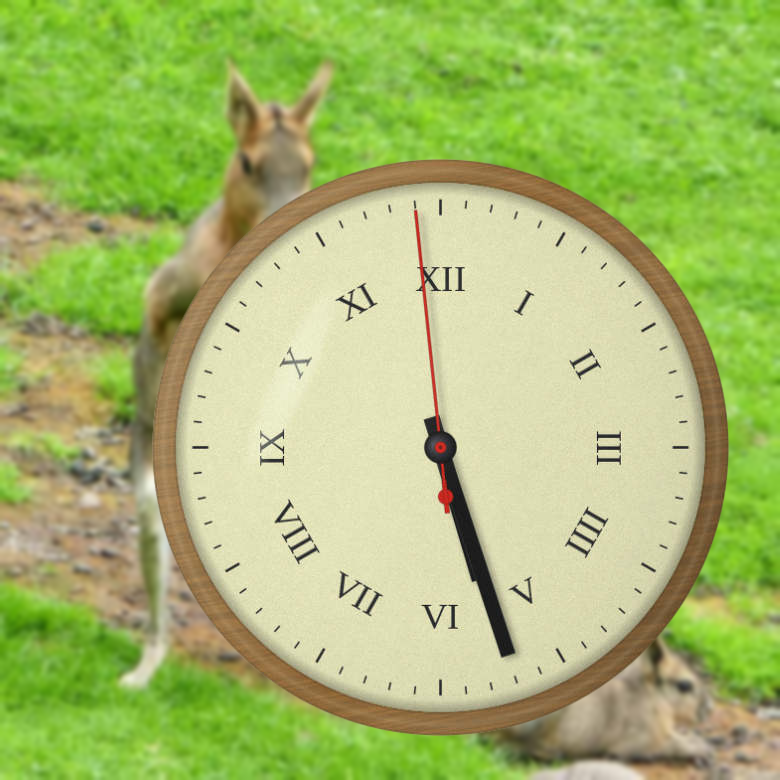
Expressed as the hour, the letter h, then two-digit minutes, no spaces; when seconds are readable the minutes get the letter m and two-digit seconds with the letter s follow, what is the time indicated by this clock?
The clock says 5h26m59s
